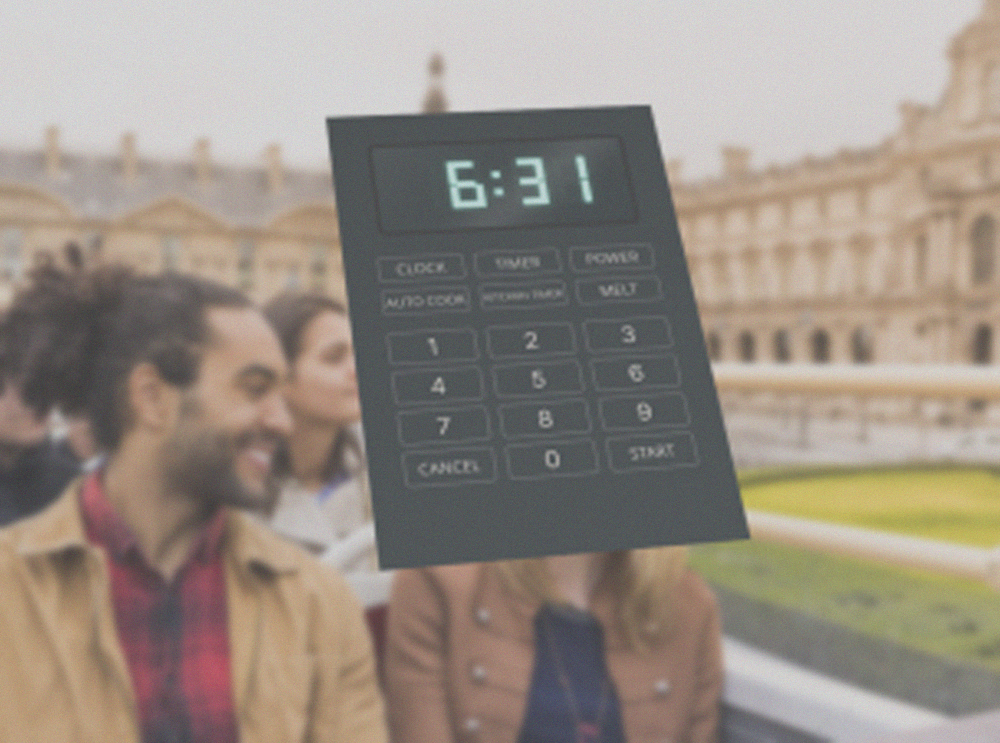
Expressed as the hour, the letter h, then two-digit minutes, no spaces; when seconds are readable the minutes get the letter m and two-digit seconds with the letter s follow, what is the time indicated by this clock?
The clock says 6h31
